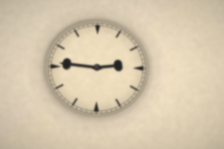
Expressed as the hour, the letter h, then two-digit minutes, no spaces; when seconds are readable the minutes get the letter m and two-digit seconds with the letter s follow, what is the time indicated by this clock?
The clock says 2h46
